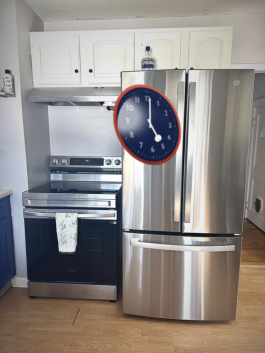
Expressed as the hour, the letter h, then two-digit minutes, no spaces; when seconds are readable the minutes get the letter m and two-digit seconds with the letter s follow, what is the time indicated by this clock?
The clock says 5h01
